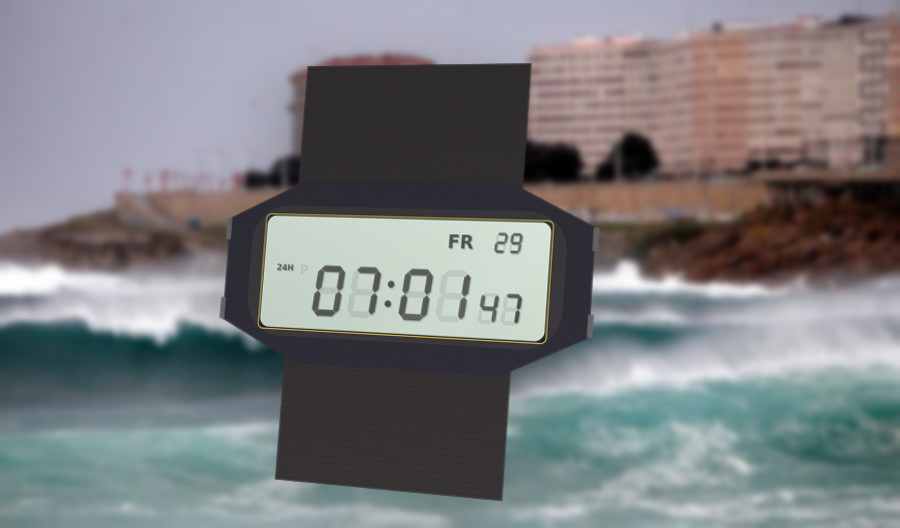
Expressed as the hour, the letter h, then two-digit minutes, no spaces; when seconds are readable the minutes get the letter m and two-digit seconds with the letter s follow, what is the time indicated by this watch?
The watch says 7h01m47s
